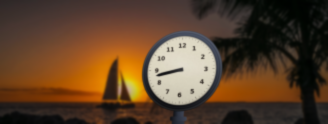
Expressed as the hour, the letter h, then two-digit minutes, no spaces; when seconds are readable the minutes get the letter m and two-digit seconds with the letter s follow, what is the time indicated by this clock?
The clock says 8h43
